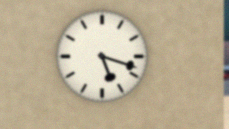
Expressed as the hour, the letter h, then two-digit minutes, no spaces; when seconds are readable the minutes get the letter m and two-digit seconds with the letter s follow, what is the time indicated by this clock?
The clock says 5h18
